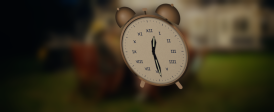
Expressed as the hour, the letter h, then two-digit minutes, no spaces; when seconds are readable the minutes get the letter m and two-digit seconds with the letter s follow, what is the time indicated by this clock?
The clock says 12h29
